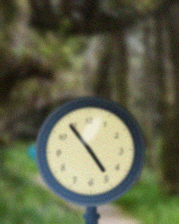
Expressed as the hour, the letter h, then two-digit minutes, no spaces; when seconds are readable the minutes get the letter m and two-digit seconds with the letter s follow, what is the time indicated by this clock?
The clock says 4h54
